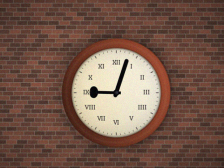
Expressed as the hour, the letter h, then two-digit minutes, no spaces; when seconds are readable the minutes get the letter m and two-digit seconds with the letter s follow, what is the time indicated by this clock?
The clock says 9h03
